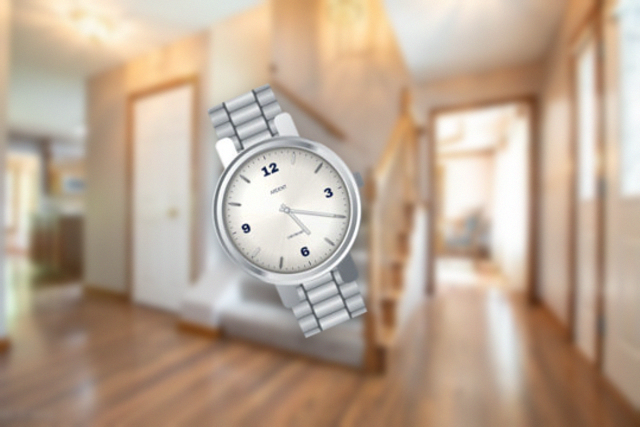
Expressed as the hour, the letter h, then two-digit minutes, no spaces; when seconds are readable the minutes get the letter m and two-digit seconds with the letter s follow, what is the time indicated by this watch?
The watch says 5h20
